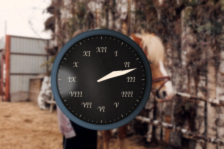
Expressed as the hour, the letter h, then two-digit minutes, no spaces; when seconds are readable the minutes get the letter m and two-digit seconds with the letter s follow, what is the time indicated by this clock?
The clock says 2h12
